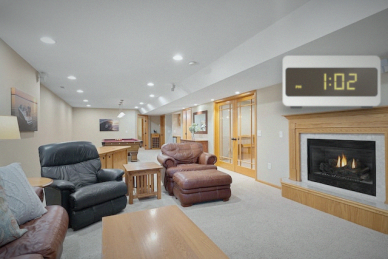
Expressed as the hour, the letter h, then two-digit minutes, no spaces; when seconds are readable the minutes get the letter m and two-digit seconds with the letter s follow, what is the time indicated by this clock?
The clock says 1h02
